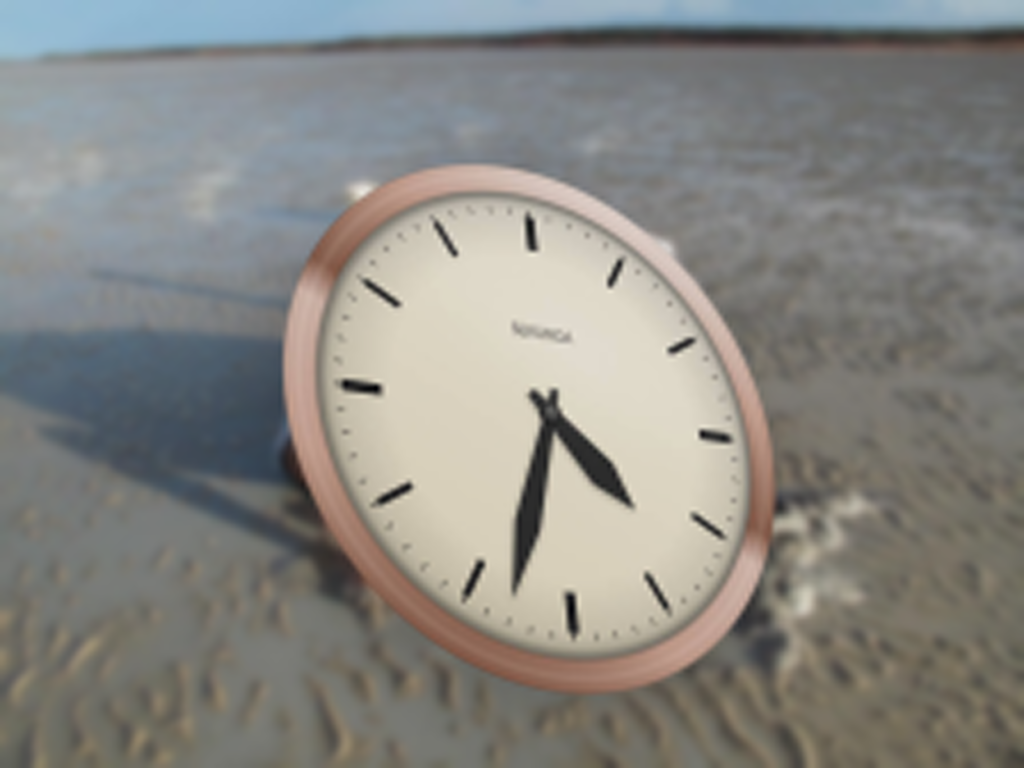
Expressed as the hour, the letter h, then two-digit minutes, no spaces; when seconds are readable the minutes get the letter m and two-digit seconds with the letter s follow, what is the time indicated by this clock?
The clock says 4h33
